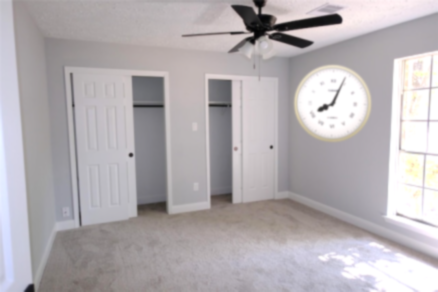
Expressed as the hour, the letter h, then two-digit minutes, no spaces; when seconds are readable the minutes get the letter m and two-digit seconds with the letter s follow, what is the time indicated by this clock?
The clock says 8h04
